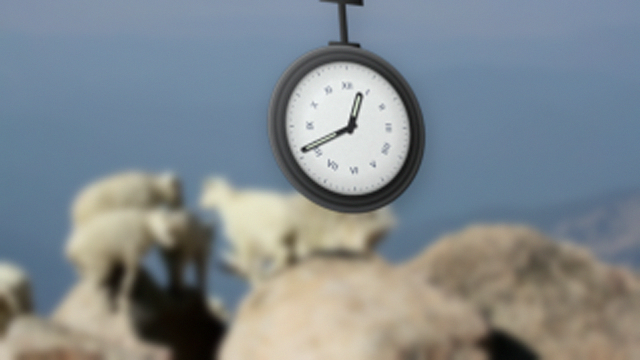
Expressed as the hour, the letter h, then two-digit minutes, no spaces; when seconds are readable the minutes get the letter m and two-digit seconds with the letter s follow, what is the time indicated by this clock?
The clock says 12h41
